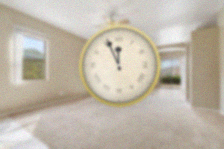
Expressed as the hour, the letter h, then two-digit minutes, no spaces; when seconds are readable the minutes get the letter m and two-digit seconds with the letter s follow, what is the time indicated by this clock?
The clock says 11h56
